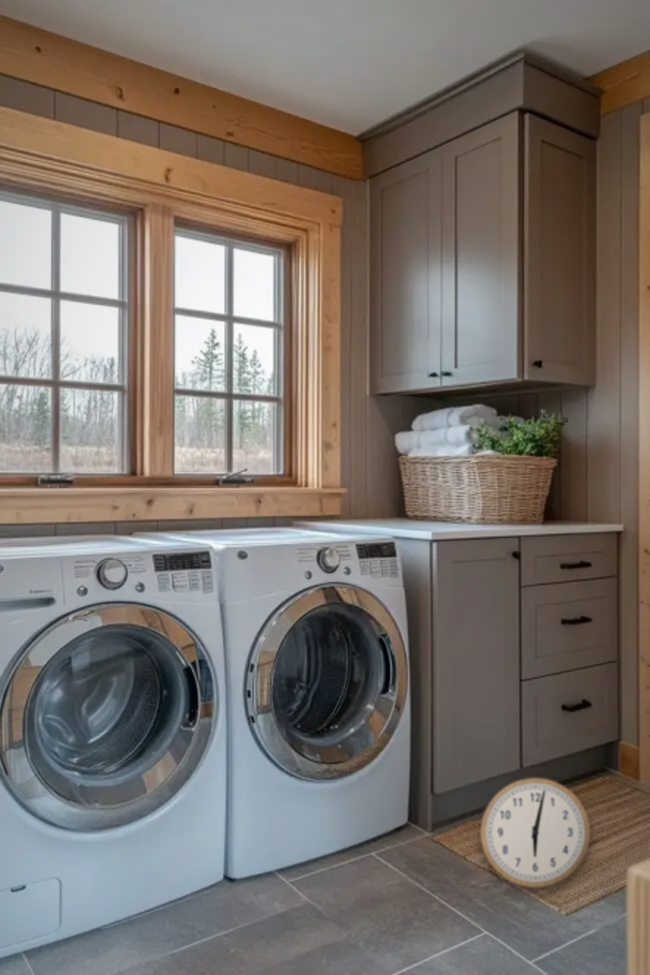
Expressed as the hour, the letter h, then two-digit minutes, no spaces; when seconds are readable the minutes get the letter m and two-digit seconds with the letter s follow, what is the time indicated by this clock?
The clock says 6h02
